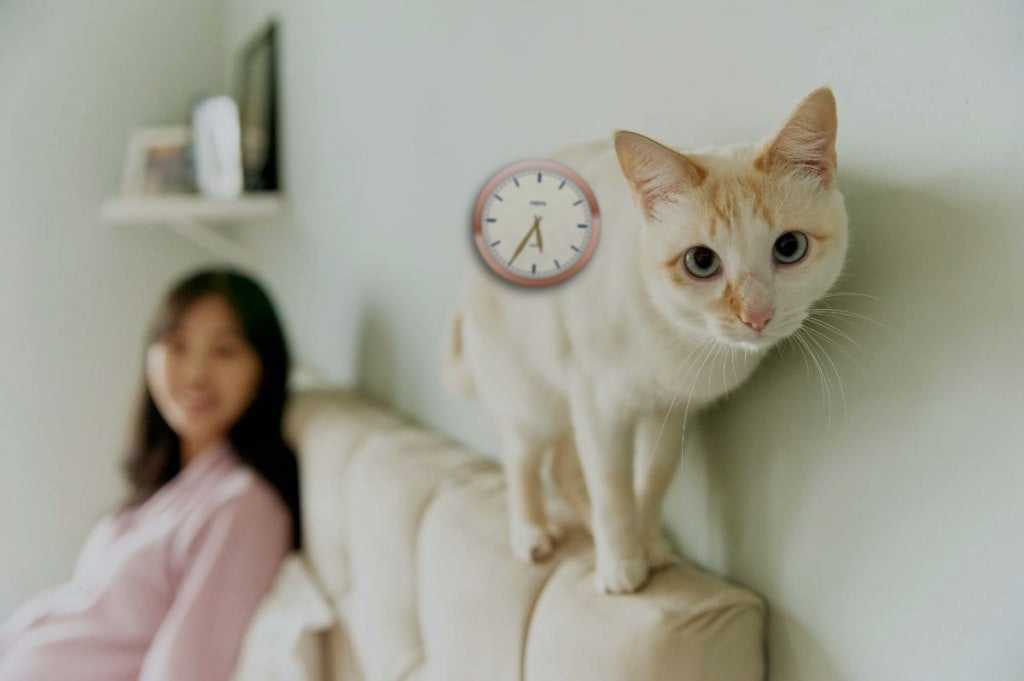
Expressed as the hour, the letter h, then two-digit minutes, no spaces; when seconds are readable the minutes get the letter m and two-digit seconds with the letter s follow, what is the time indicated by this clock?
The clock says 5h35
